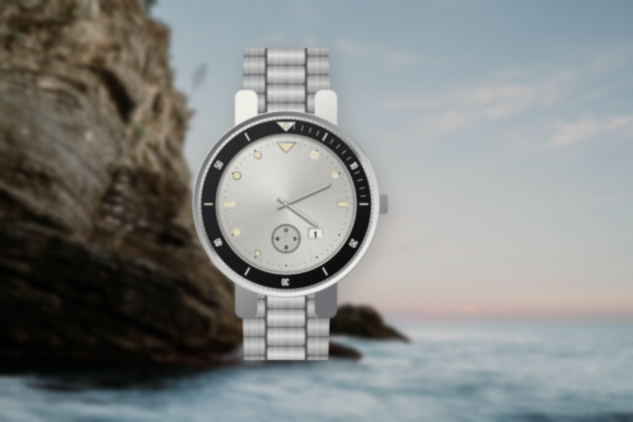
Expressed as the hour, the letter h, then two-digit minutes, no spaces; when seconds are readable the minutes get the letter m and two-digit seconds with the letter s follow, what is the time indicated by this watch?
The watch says 4h11
